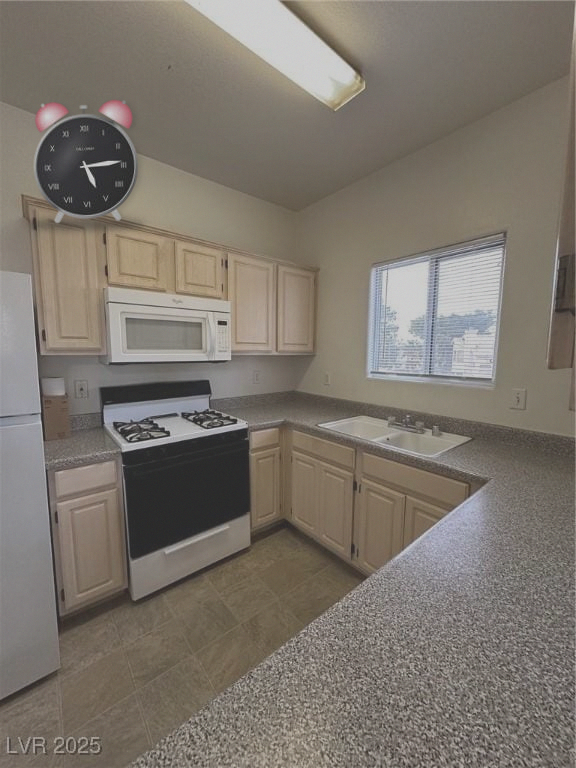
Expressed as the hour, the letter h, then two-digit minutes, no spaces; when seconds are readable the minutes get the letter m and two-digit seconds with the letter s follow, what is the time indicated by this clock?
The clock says 5h14
